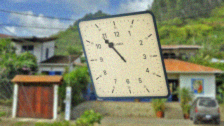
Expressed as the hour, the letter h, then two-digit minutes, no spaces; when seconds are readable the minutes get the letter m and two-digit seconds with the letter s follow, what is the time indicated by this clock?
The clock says 10h54
